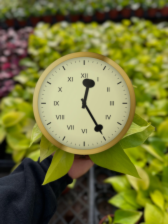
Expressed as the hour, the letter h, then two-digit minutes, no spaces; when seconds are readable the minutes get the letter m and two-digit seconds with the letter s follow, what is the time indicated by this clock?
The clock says 12h25
